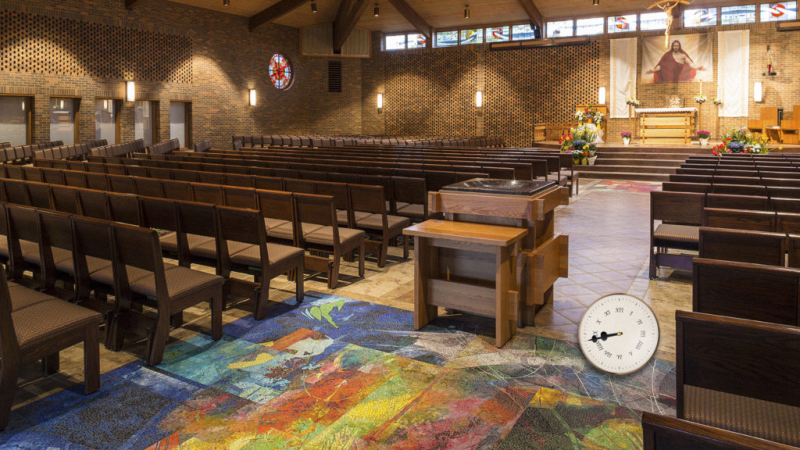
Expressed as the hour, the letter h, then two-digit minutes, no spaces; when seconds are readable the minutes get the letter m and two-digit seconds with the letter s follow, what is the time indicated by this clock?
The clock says 8h43
